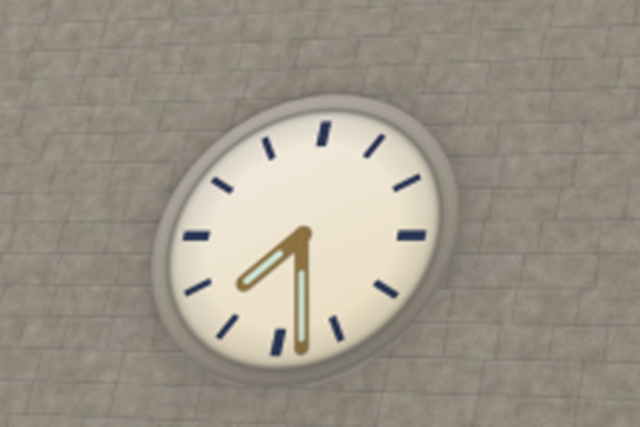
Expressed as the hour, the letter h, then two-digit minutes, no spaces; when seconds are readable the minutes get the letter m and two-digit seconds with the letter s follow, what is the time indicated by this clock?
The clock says 7h28
